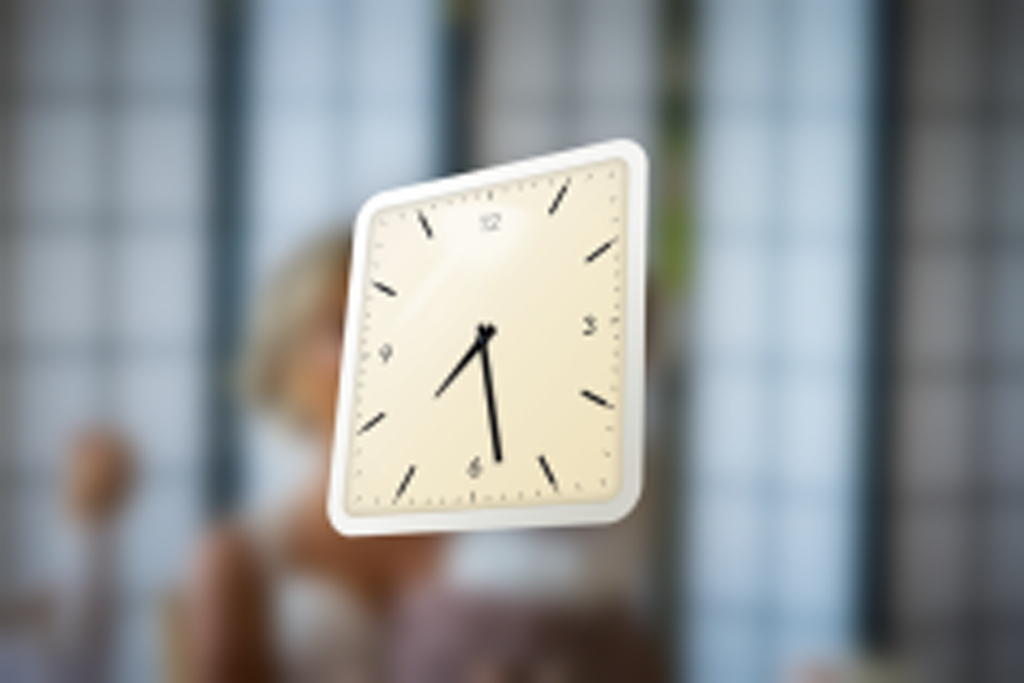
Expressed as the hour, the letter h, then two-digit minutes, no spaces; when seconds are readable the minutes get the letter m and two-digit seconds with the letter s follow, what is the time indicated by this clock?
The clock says 7h28
